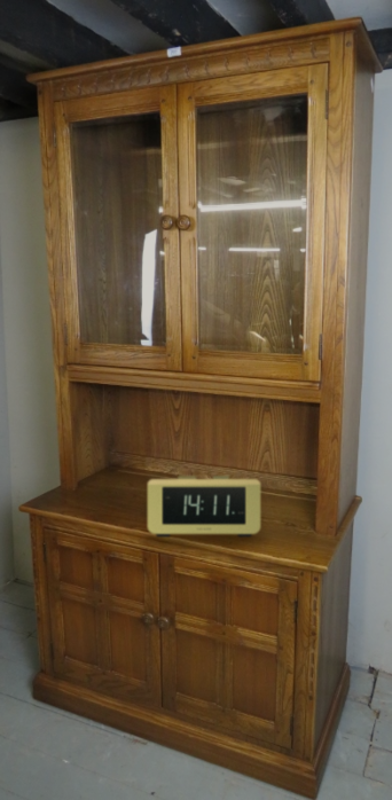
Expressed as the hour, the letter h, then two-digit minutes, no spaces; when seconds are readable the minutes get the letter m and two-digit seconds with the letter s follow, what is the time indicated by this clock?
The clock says 14h11
